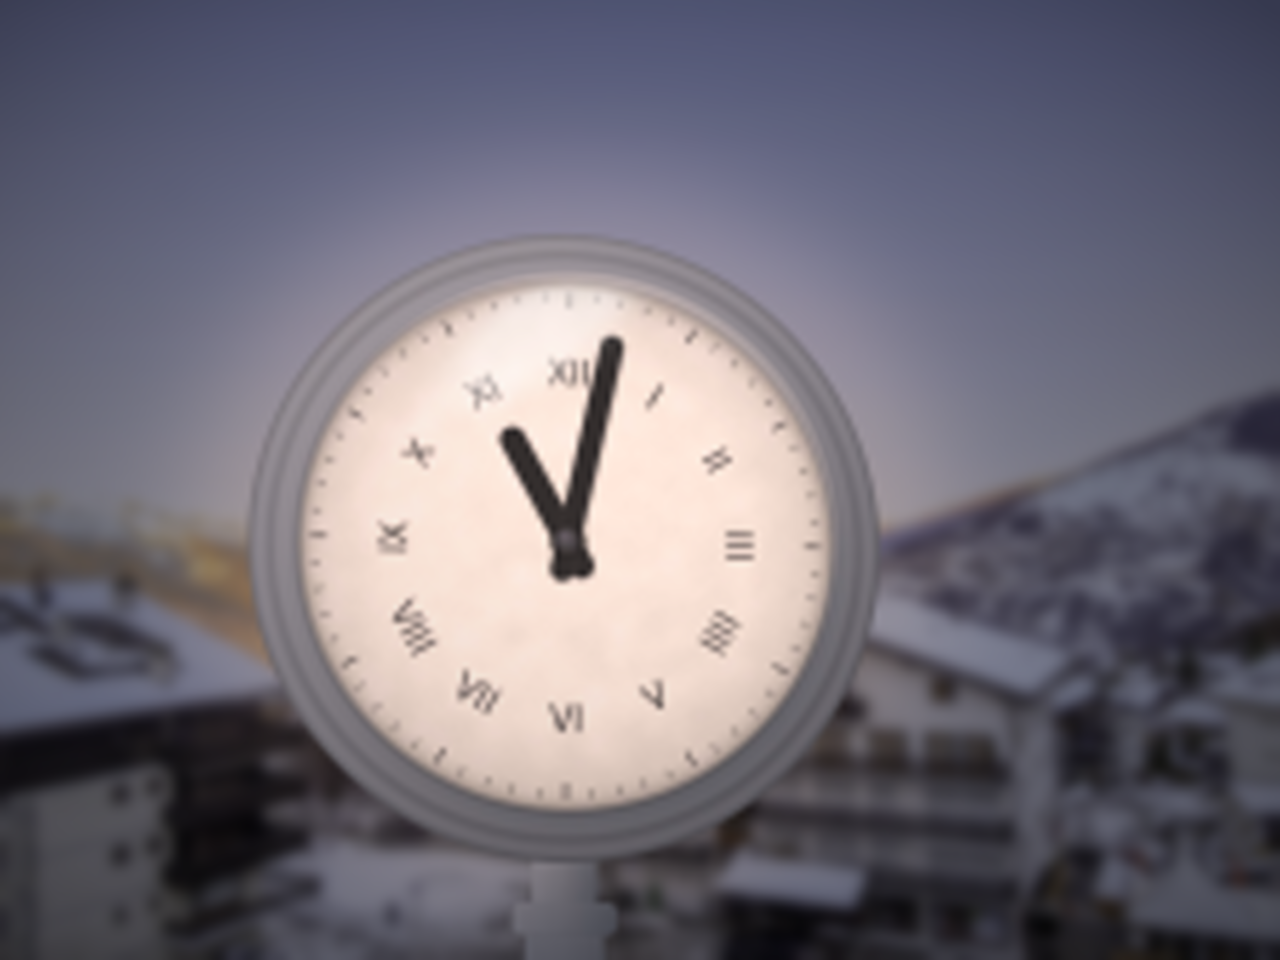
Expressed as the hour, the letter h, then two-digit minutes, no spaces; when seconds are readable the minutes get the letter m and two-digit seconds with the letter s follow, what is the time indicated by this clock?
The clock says 11h02
